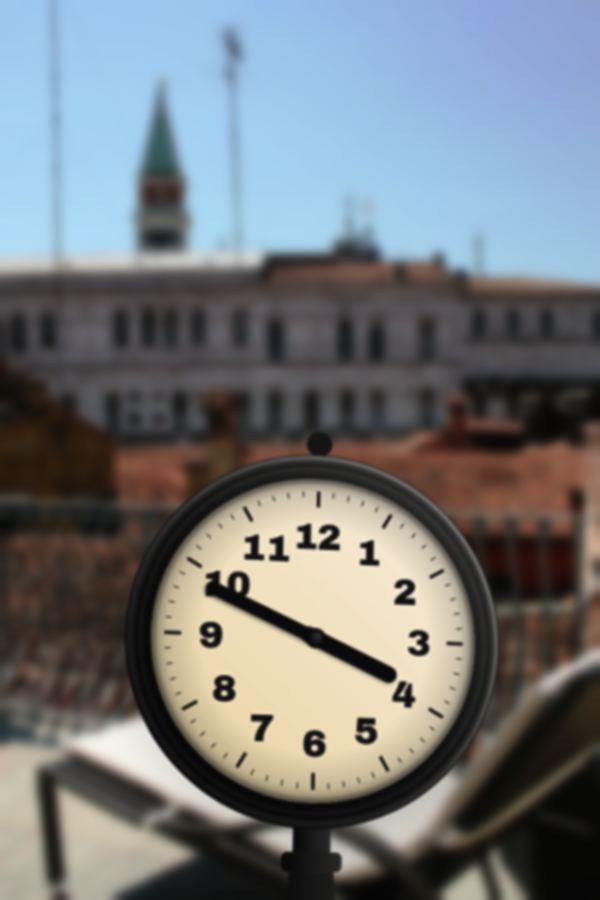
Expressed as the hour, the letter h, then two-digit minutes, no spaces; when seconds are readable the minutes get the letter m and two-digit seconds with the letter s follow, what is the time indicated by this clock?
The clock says 3h49
